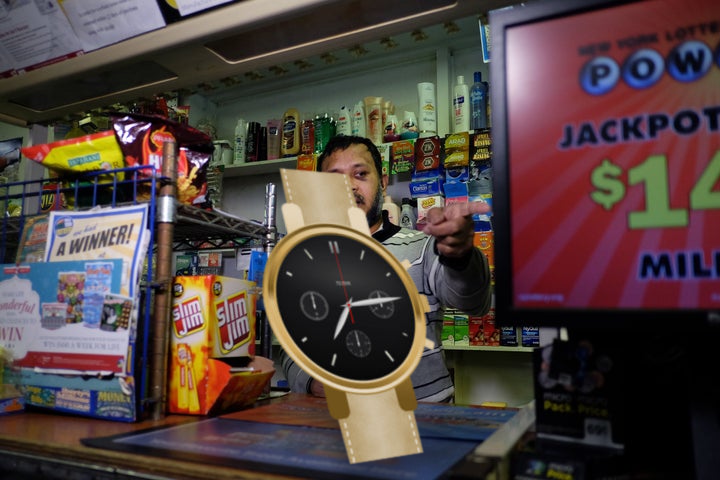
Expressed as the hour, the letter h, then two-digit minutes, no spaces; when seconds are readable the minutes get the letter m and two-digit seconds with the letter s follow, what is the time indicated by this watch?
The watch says 7h14
